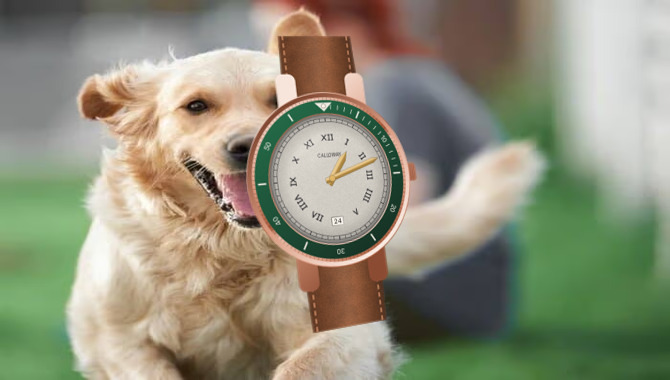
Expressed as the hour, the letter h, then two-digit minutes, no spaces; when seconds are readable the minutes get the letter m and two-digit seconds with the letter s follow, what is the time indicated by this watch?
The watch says 1h12
